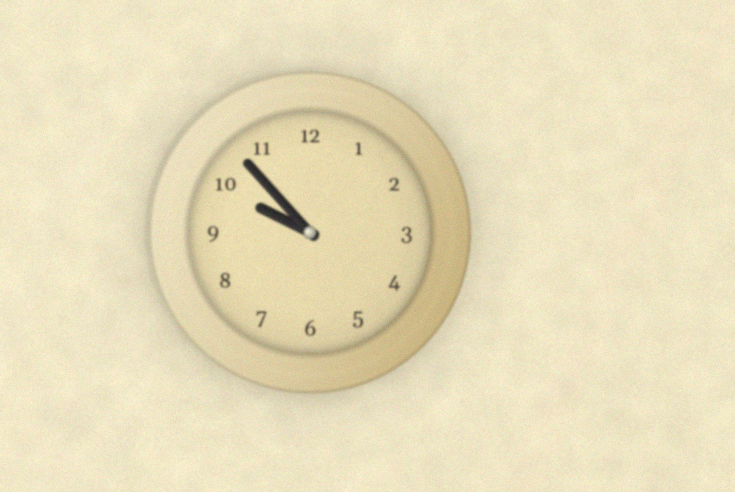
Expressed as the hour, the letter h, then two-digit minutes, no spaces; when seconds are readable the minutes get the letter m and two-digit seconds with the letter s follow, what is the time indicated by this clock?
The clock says 9h53
